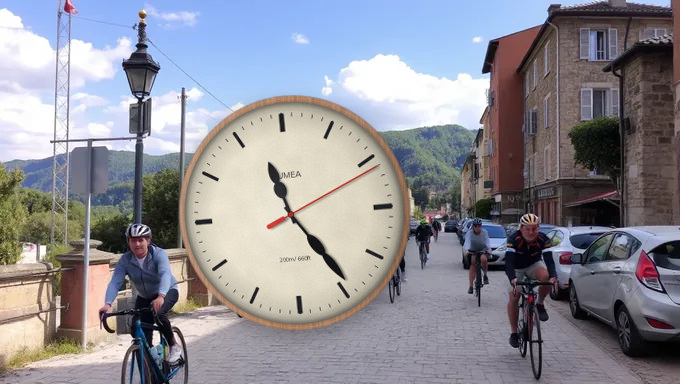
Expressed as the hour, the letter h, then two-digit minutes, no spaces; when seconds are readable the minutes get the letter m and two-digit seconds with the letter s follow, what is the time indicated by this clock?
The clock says 11h24m11s
